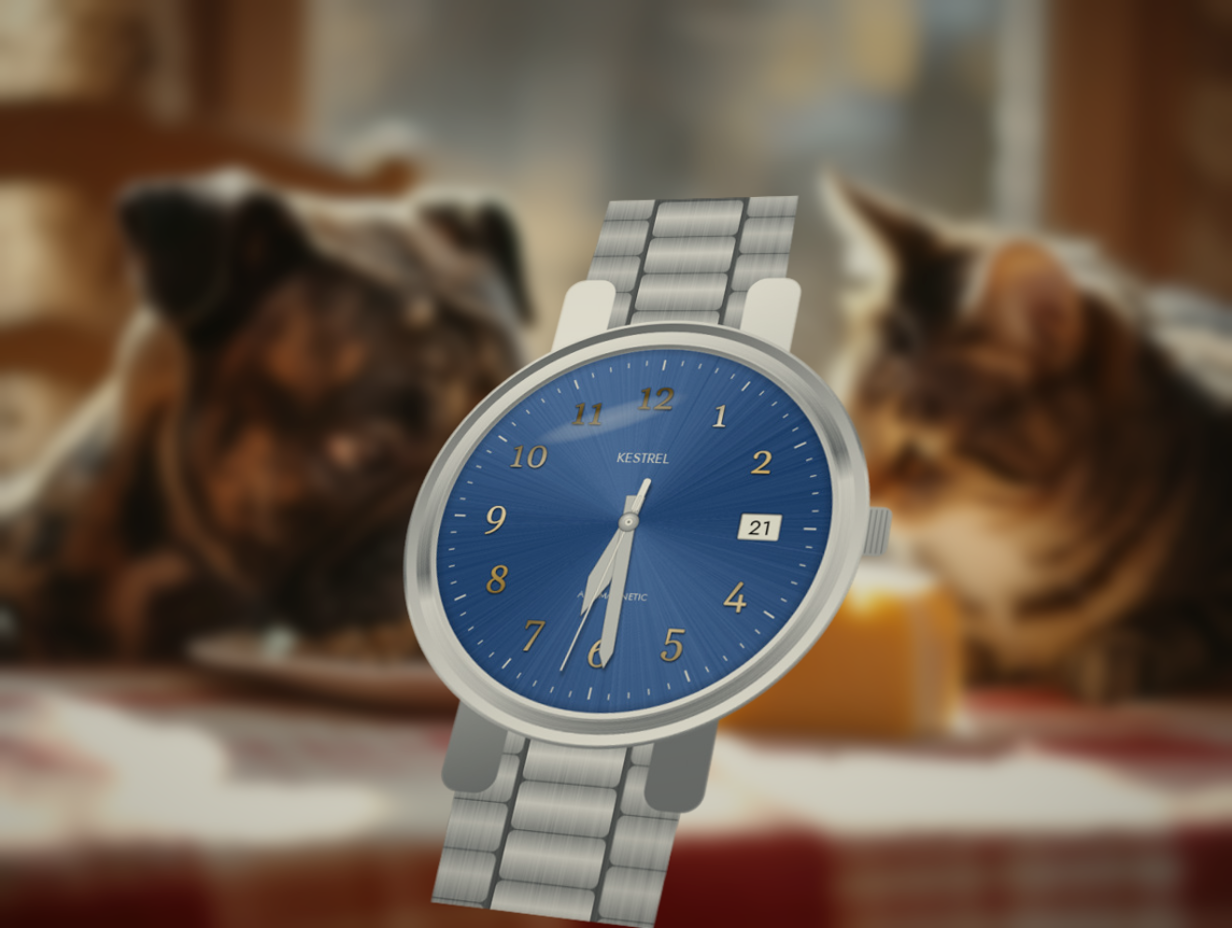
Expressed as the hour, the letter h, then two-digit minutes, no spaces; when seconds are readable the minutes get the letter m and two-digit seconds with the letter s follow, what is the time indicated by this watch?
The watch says 6h29m32s
